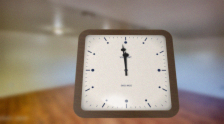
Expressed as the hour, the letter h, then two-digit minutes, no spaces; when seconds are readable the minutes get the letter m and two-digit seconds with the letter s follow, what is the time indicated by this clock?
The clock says 11h59
